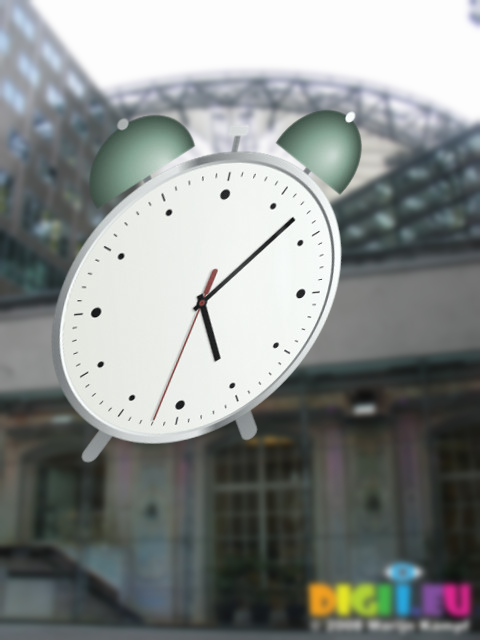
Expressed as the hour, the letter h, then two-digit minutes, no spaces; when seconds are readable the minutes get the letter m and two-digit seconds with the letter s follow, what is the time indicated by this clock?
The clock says 5h07m32s
